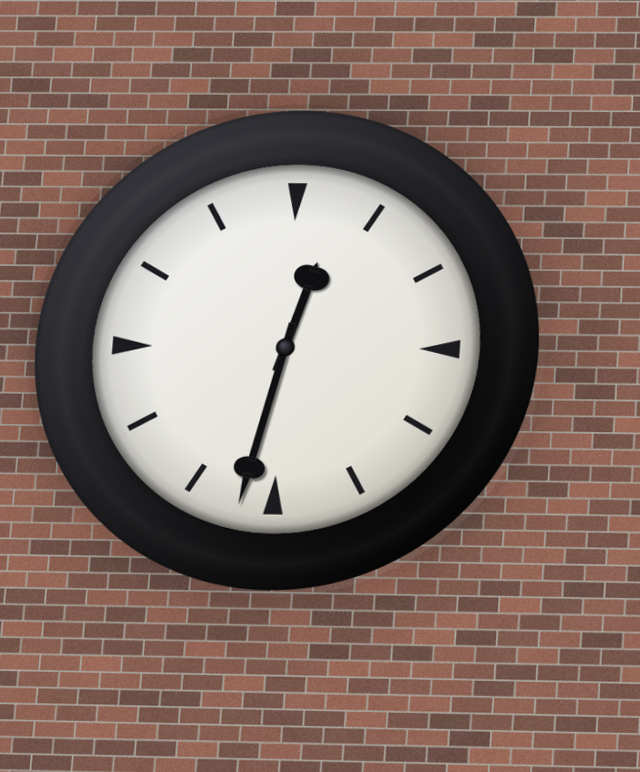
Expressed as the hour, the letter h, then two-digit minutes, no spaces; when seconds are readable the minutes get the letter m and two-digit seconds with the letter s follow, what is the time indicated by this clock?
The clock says 12h32
